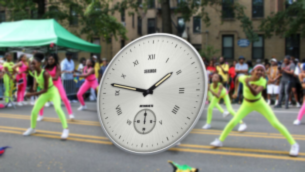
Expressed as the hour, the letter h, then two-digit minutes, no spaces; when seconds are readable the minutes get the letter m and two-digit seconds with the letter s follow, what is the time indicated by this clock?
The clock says 1h47
